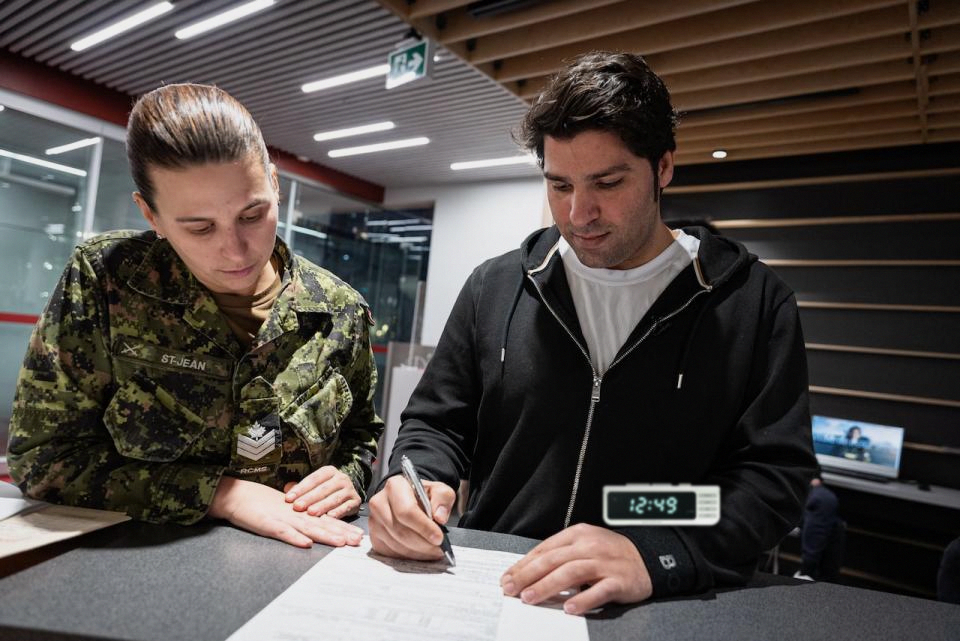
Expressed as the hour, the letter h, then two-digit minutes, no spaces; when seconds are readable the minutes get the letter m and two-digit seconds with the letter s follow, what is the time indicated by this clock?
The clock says 12h49
